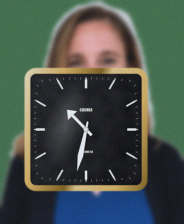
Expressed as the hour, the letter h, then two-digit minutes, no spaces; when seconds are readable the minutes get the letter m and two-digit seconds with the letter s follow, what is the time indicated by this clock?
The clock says 10h32
